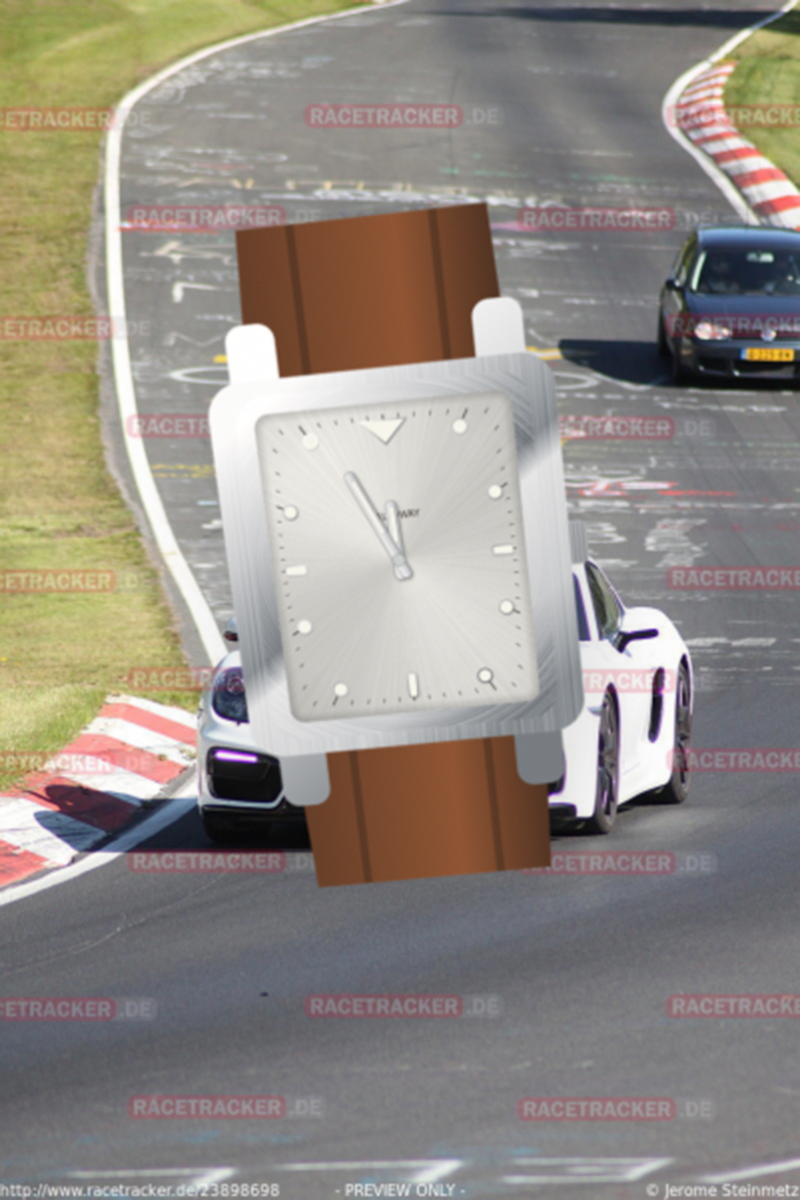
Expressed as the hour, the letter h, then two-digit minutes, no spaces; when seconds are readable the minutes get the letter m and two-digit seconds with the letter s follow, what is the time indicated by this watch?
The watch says 11h56
